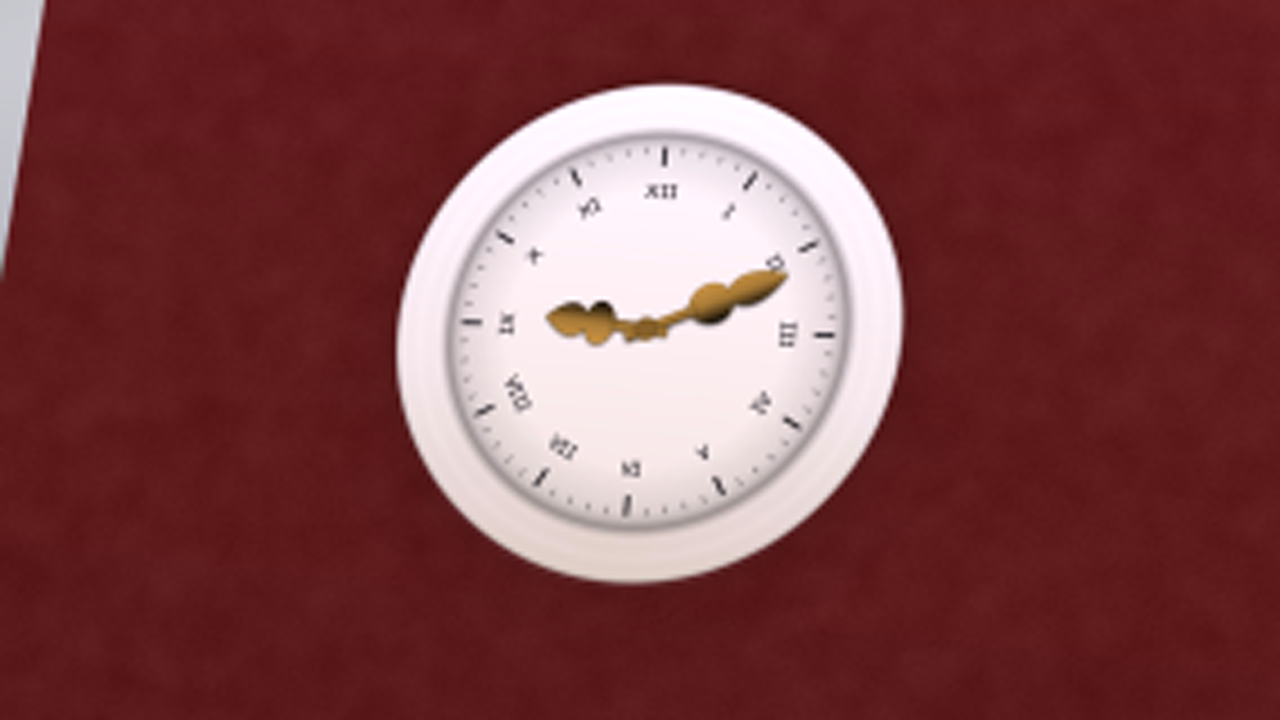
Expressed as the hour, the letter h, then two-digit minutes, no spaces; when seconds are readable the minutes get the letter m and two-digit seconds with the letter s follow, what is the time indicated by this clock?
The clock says 9h11
